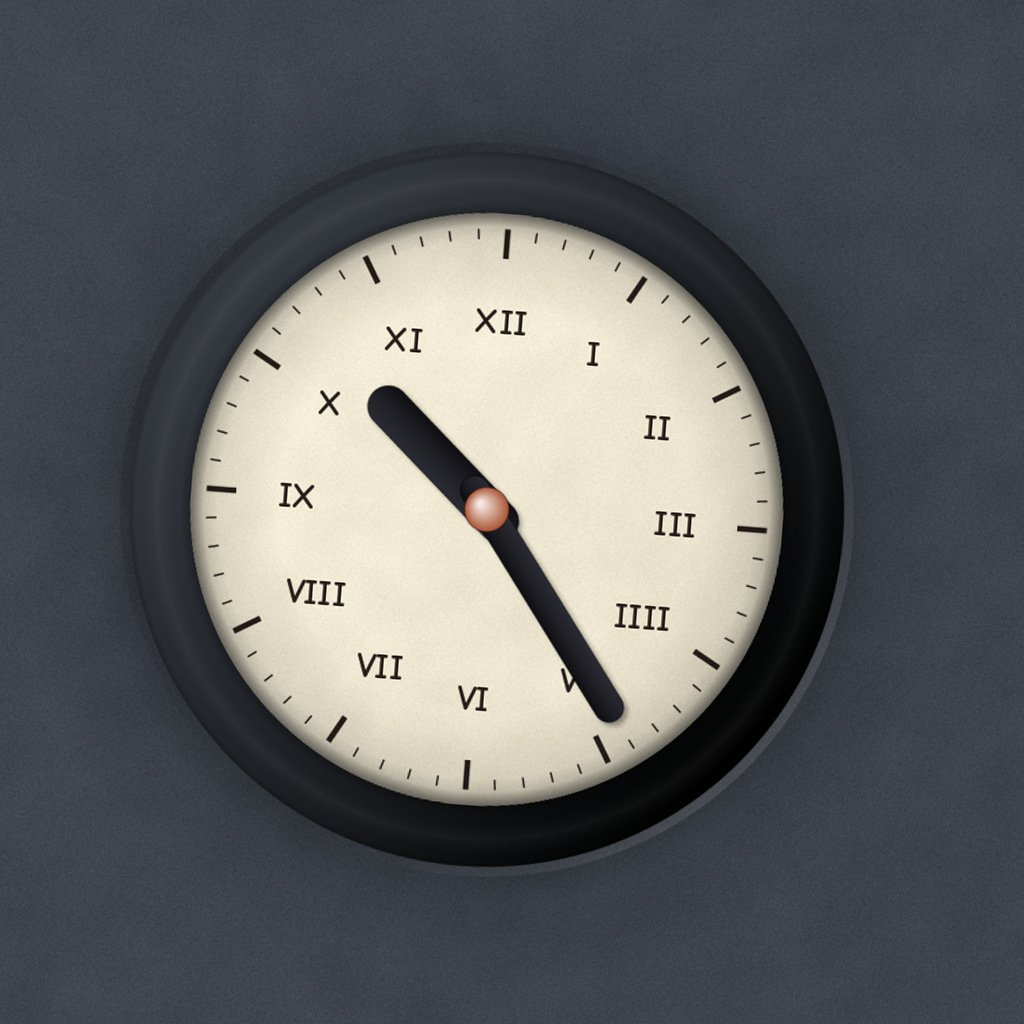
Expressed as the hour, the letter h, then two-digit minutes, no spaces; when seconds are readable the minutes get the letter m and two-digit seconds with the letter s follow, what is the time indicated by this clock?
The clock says 10h24
